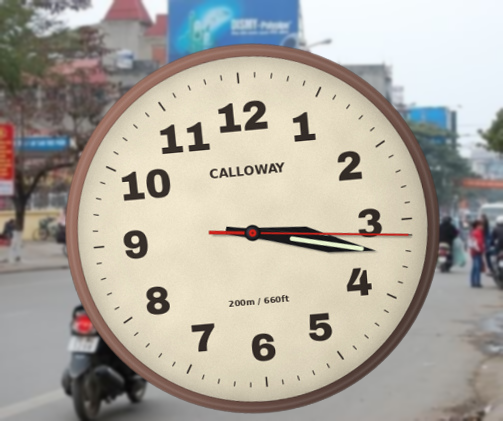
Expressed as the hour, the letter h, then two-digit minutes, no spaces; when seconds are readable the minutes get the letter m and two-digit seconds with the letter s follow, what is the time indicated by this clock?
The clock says 3h17m16s
